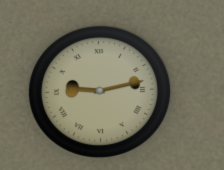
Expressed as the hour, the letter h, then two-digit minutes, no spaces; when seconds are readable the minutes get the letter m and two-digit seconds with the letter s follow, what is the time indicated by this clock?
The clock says 9h13
